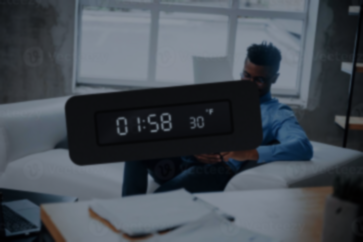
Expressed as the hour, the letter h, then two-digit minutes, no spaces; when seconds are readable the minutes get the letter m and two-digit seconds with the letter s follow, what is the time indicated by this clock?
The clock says 1h58
